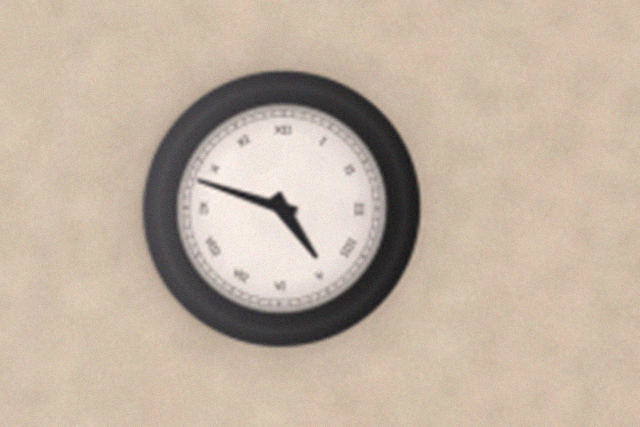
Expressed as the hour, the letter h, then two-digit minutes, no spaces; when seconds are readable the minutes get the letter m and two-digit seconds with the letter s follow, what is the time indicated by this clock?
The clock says 4h48
